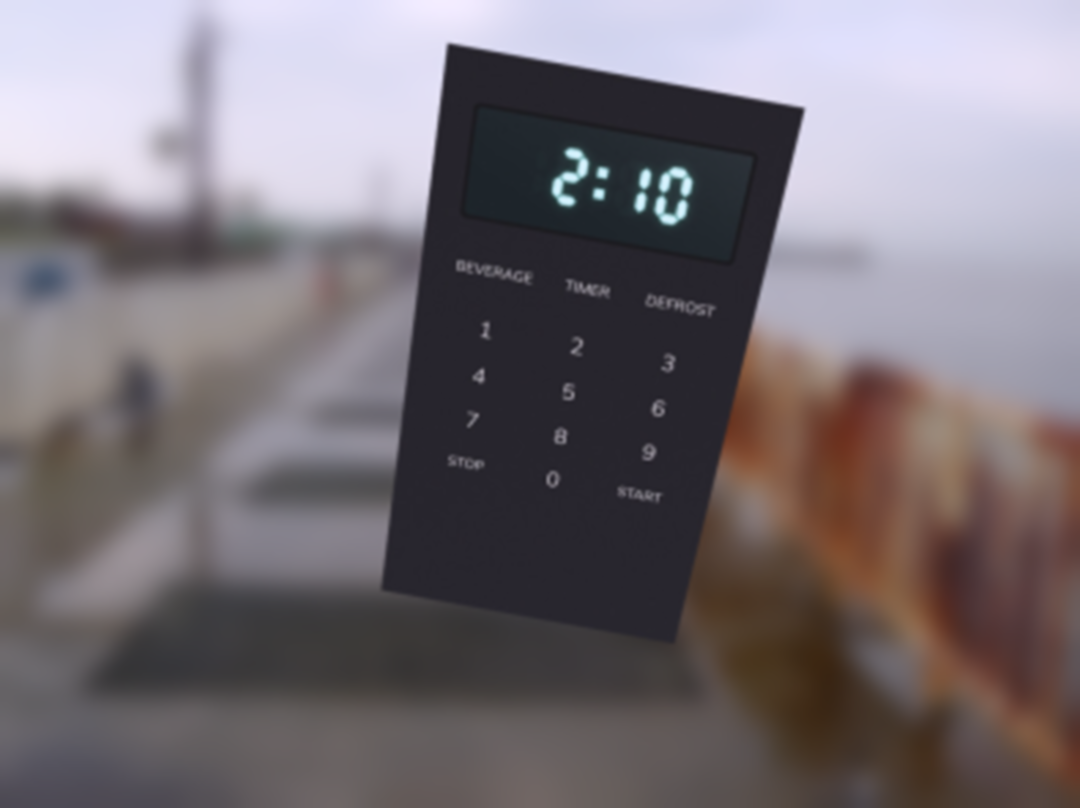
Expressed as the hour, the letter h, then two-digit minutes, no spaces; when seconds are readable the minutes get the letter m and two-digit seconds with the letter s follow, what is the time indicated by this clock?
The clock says 2h10
